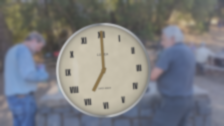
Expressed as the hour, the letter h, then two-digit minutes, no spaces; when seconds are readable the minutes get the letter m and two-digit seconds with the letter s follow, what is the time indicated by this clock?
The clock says 7h00
